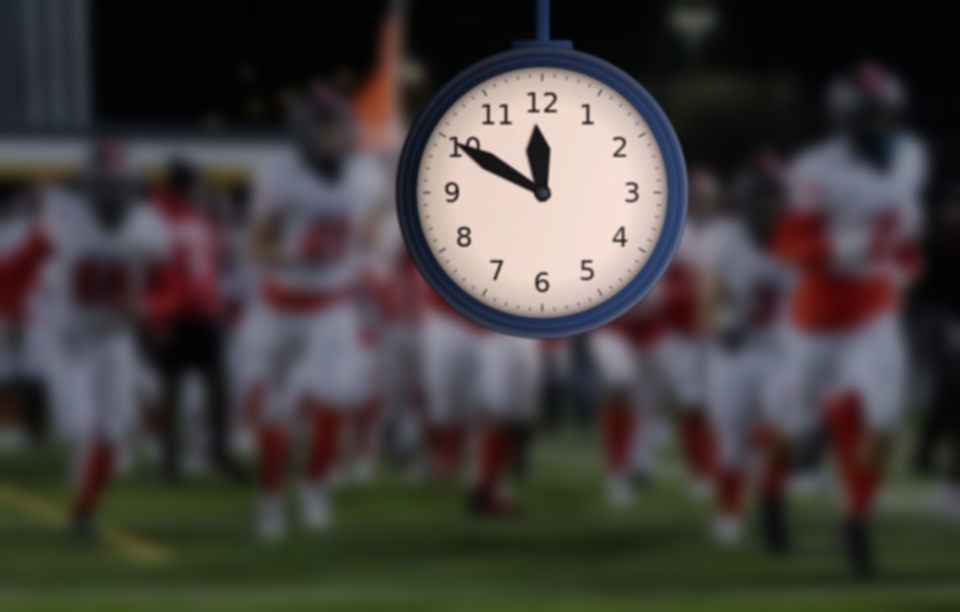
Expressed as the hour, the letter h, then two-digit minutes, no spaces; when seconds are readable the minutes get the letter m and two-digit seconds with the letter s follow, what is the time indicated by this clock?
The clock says 11h50
